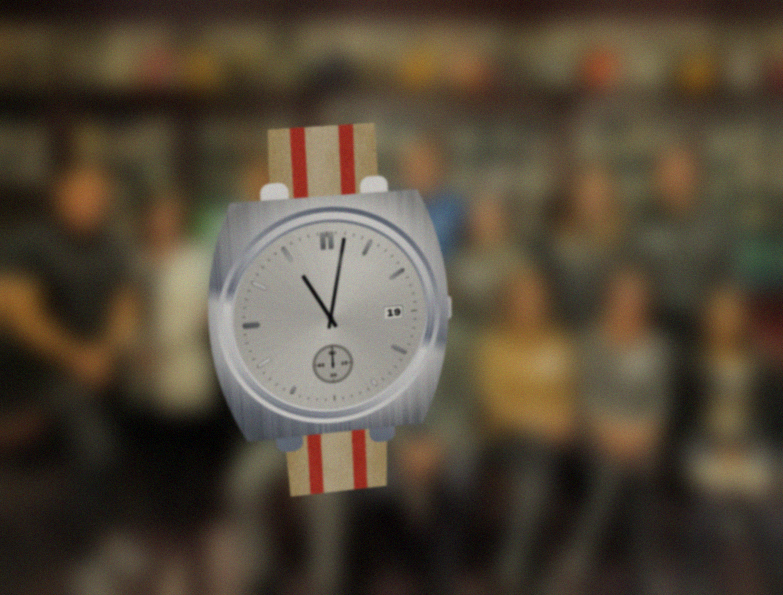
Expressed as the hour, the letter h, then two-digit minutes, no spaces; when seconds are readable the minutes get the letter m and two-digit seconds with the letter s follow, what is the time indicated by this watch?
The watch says 11h02
